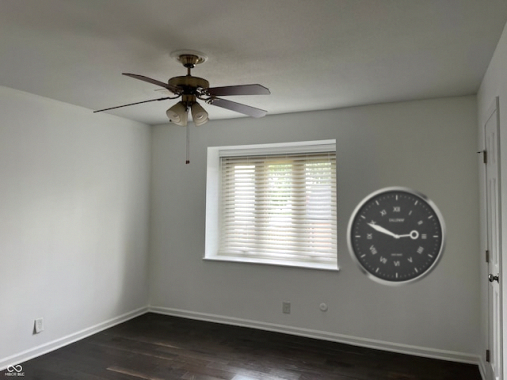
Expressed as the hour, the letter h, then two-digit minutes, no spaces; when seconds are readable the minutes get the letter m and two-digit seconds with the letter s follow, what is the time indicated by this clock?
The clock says 2h49
